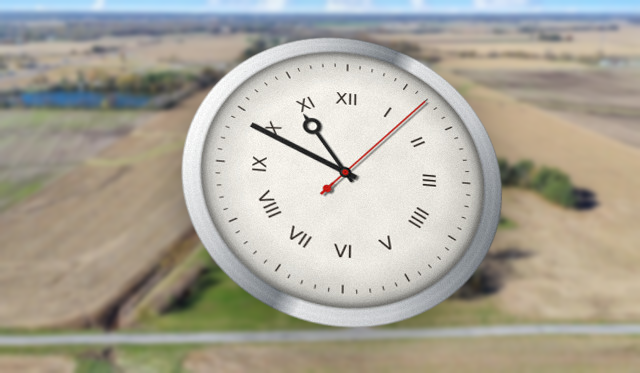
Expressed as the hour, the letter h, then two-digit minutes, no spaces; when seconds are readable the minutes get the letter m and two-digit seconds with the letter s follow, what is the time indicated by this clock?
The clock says 10h49m07s
